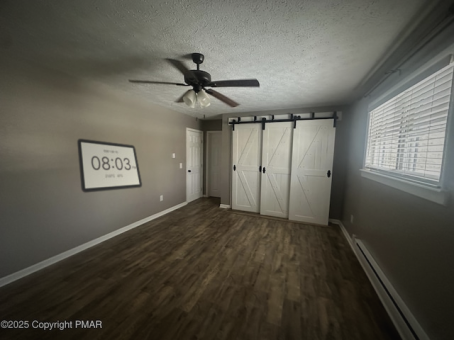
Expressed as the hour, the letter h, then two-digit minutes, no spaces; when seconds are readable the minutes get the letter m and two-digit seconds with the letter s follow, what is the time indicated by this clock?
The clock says 8h03
